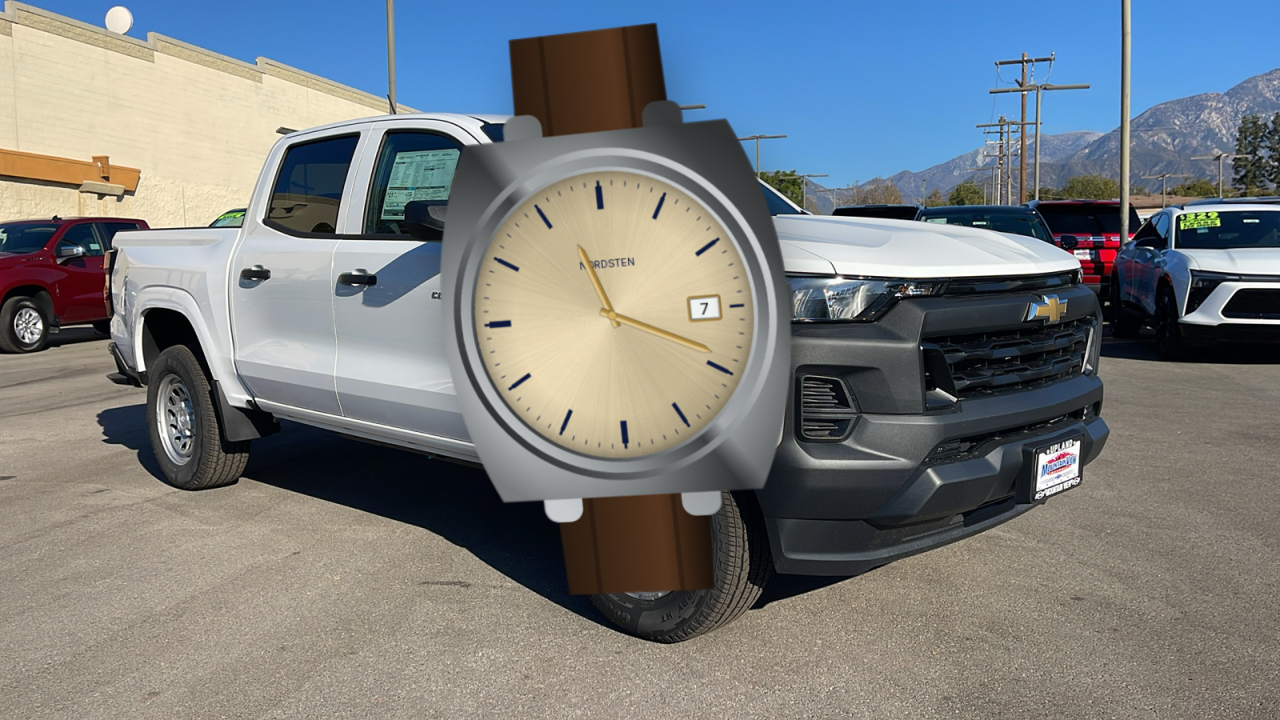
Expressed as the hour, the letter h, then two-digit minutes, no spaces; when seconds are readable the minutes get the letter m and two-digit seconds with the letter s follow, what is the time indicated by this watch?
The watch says 11h19
